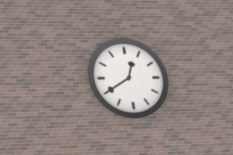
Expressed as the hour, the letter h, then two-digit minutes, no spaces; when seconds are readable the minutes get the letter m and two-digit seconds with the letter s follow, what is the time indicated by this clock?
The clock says 12h40
